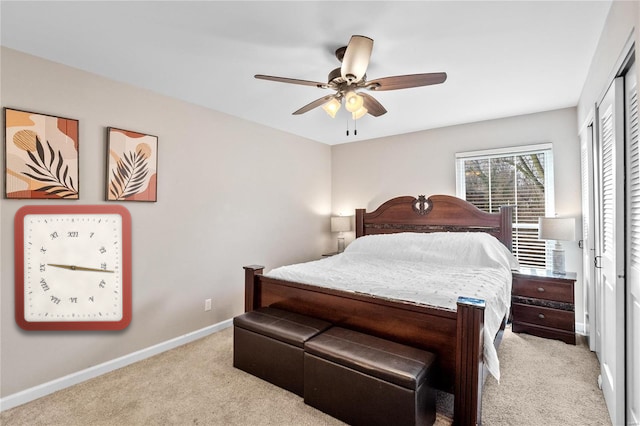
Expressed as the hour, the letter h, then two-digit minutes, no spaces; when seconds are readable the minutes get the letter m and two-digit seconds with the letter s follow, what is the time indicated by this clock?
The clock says 9h16
